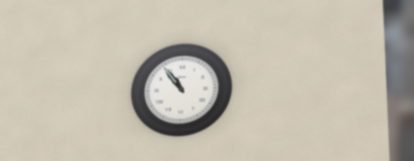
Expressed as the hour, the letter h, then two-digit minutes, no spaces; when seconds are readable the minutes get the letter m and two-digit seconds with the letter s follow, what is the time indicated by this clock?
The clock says 10h54
